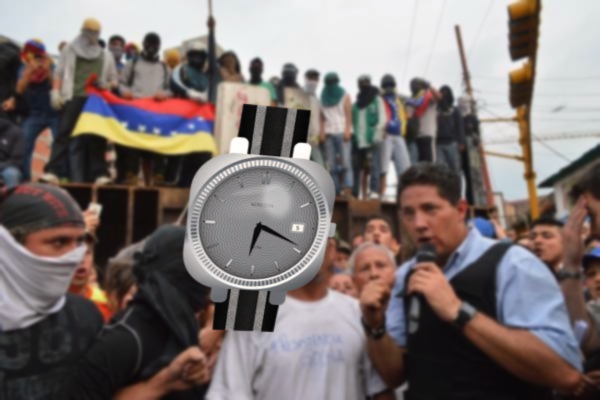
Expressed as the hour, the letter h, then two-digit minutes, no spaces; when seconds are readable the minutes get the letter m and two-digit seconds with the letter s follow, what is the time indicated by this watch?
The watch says 6h19
